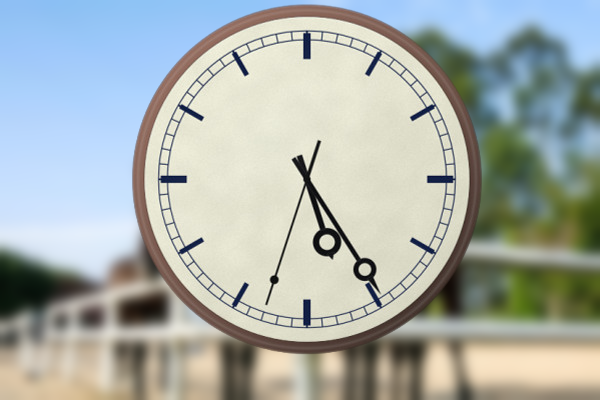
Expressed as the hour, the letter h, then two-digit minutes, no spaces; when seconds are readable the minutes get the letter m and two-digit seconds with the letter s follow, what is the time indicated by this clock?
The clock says 5h24m33s
